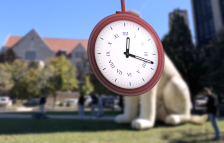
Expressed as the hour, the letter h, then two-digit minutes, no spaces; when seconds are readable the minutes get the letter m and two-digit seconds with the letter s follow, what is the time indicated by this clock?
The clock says 12h18
